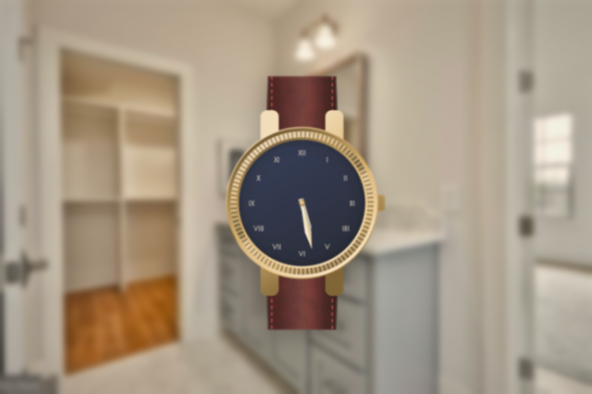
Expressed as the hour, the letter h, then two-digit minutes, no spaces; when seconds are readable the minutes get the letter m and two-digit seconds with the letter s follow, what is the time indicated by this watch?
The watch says 5h28
